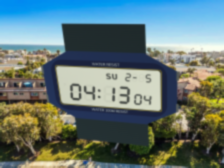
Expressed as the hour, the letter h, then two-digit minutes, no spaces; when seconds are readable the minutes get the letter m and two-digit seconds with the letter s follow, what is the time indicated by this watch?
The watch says 4h13m04s
